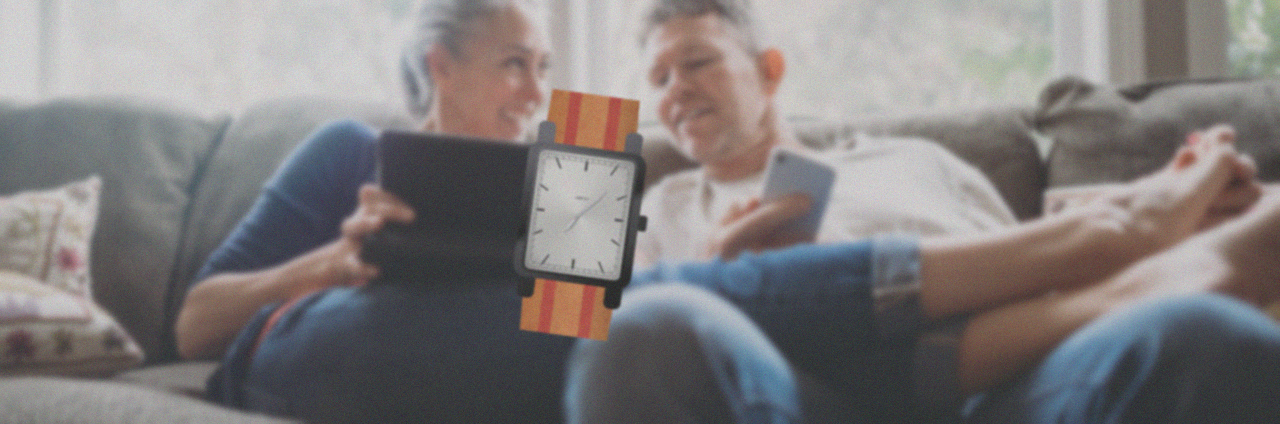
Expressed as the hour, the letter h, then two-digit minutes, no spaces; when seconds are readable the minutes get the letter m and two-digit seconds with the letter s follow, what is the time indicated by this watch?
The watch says 7h07
